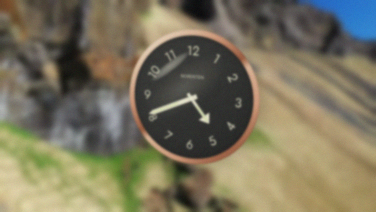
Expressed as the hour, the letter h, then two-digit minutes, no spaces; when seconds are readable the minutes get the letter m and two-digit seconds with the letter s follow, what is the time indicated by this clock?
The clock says 4h41
